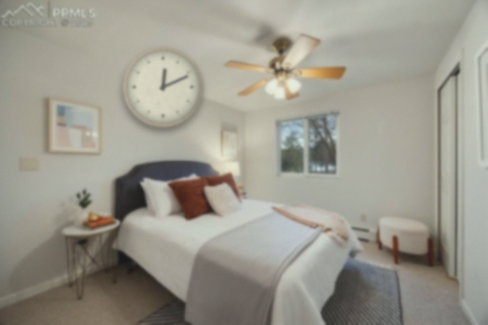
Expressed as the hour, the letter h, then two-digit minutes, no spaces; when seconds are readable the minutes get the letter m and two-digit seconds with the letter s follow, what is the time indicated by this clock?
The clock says 12h11
